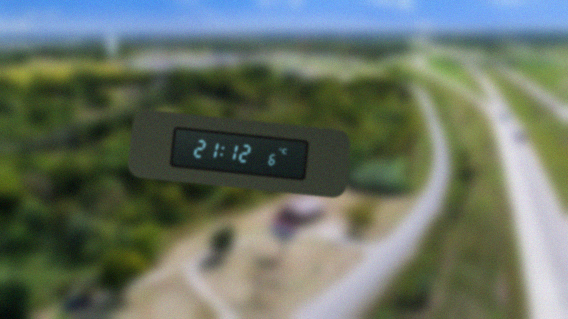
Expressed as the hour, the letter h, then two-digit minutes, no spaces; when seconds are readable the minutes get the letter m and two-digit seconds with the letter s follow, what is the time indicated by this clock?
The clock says 21h12
